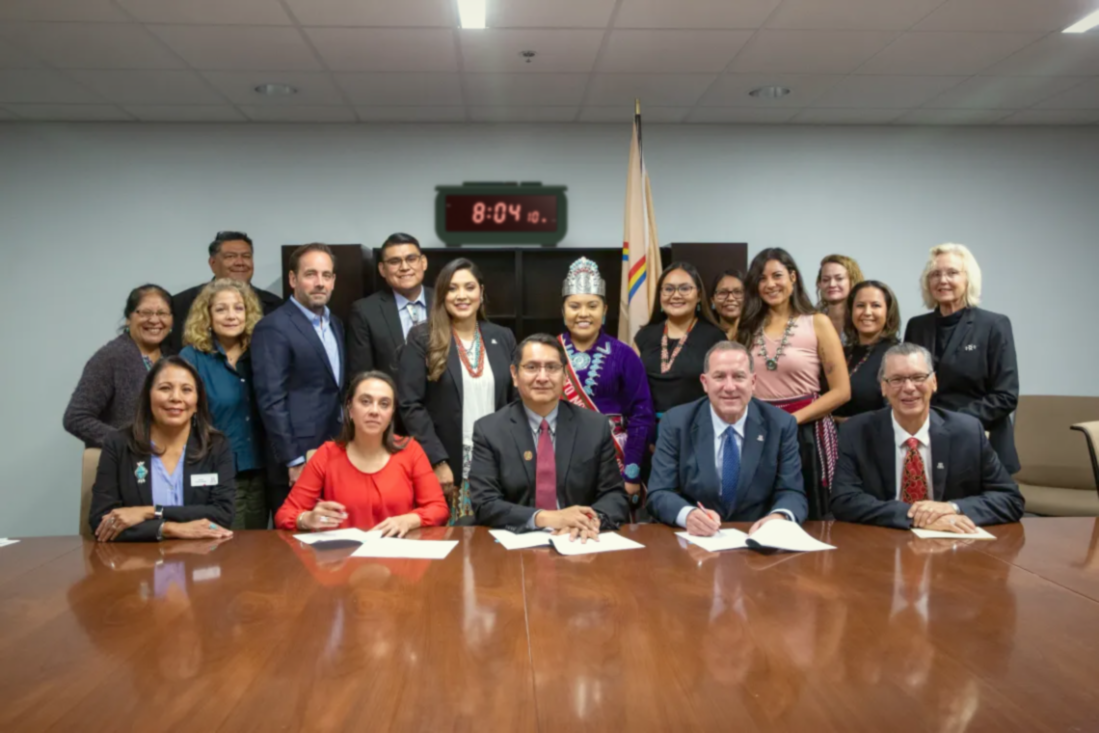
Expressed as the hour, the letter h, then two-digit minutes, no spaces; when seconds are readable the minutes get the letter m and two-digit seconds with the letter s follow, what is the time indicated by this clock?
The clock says 8h04
